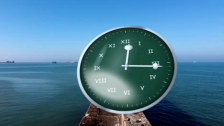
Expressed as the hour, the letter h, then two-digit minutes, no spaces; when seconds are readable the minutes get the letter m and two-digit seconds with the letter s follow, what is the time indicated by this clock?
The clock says 12h16
